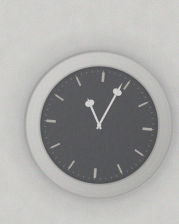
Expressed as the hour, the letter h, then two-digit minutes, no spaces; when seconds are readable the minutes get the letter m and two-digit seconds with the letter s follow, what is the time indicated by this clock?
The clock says 11h04
